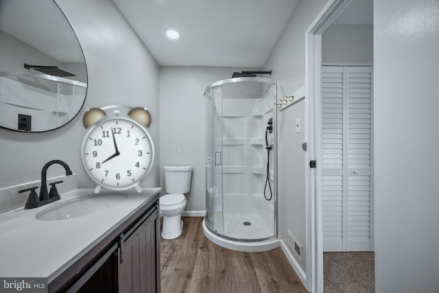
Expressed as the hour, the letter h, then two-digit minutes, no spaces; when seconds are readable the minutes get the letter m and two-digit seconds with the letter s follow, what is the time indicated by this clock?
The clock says 7h58
